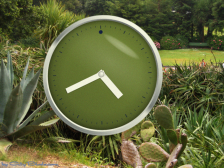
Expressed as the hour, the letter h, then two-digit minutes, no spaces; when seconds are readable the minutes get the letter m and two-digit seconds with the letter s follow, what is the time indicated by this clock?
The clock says 4h41
